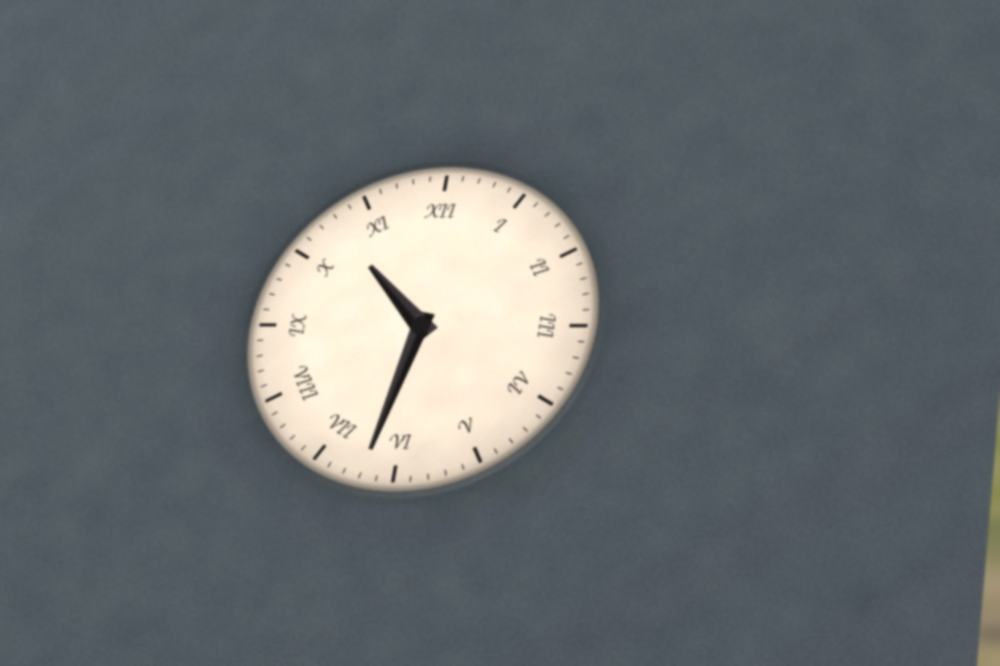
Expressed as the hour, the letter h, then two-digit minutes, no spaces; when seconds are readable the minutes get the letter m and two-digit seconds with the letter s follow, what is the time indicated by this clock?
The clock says 10h32
